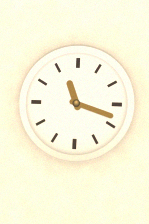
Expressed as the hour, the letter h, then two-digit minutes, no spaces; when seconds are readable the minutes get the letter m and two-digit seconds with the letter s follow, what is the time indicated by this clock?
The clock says 11h18
